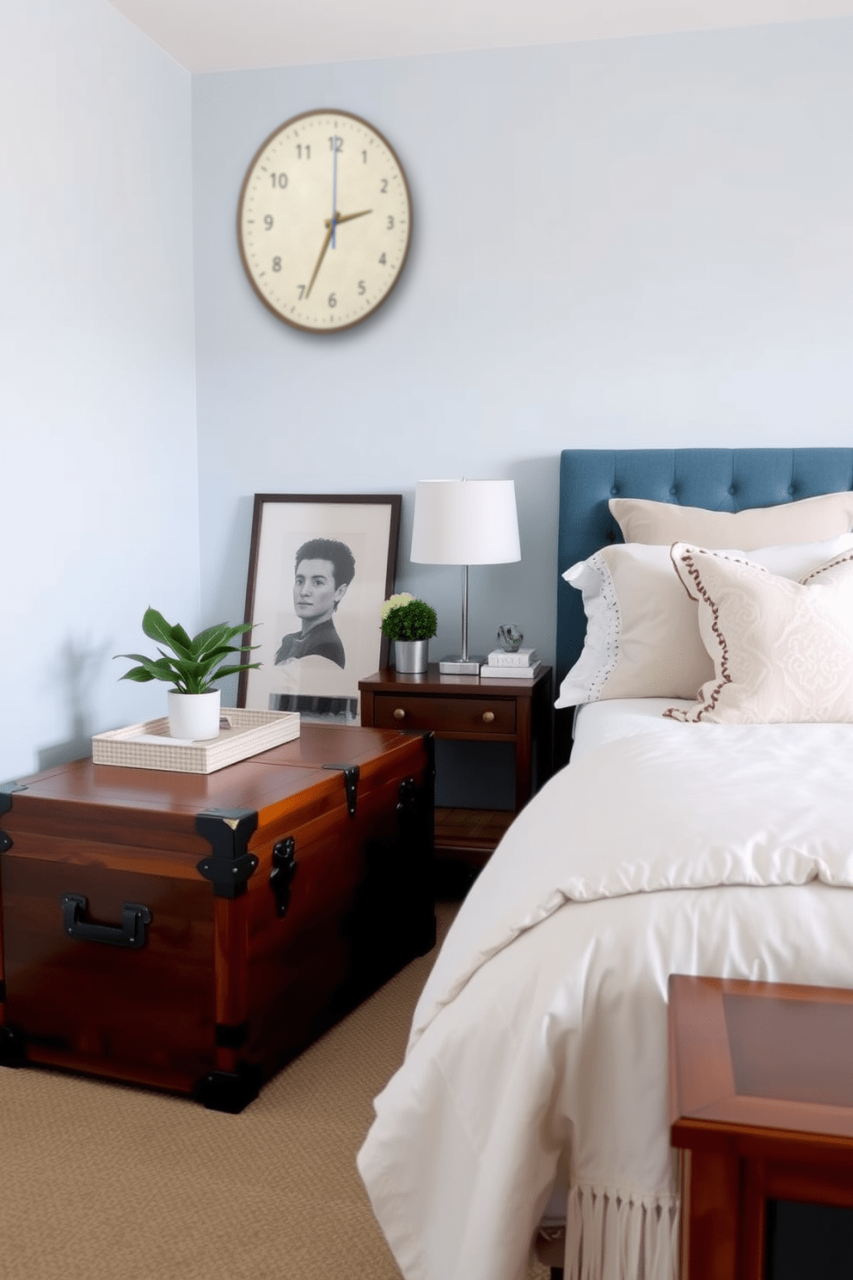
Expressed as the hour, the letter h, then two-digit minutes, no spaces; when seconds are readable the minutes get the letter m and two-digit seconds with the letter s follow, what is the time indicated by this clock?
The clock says 2h34m00s
